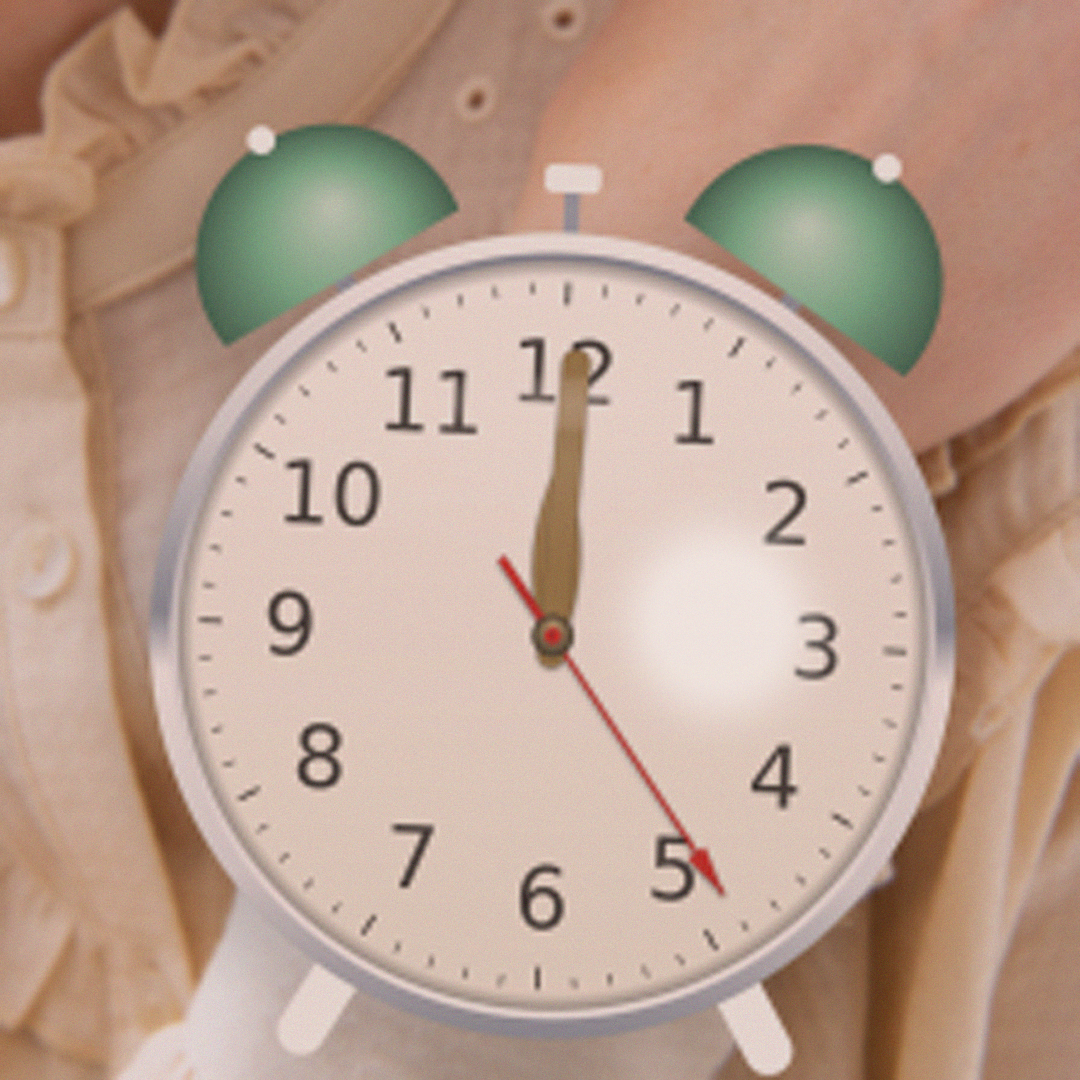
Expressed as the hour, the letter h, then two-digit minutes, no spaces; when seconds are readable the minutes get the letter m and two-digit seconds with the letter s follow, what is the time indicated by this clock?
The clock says 12h00m24s
